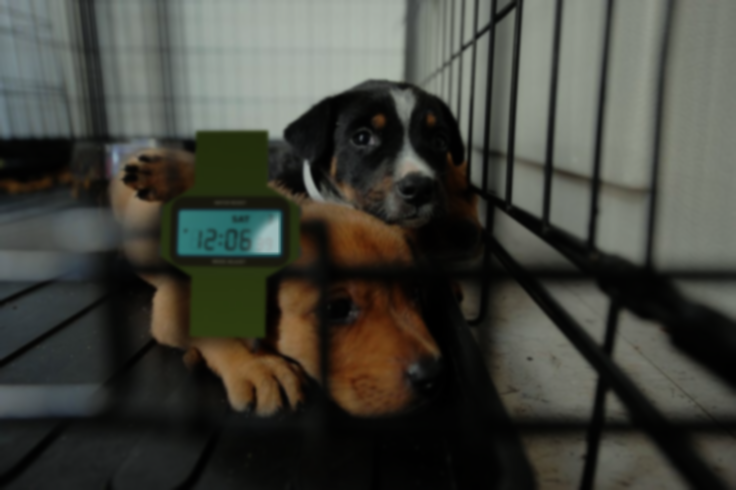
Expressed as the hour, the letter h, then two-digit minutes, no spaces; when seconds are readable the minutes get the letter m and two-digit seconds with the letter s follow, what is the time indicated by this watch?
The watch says 12h06
